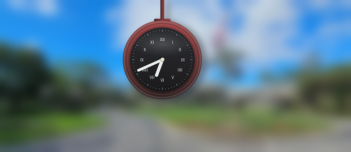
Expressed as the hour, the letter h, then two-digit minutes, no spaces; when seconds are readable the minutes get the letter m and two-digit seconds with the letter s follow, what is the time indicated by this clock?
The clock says 6h41
